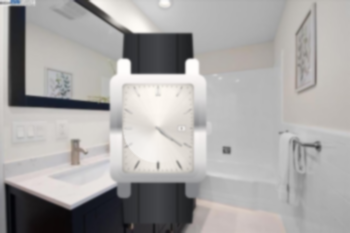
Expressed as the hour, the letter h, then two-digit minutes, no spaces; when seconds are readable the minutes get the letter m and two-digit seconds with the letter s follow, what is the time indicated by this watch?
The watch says 4h21
